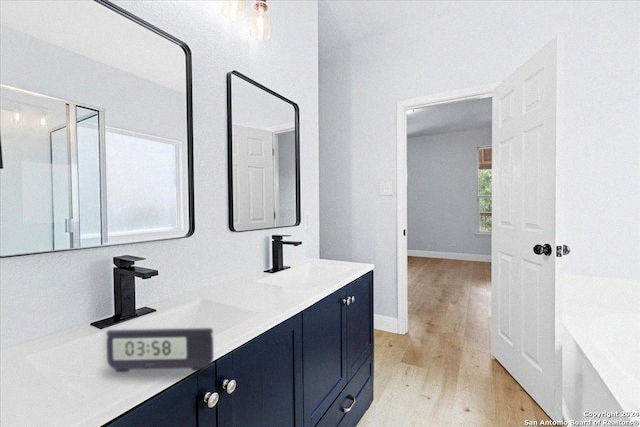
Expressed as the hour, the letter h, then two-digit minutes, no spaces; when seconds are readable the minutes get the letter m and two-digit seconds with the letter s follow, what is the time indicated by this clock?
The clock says 3h58
